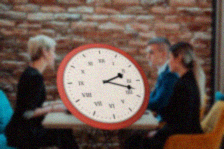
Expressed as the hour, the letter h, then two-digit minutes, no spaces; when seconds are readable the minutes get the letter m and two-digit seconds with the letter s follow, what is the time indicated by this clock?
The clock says 2h18
